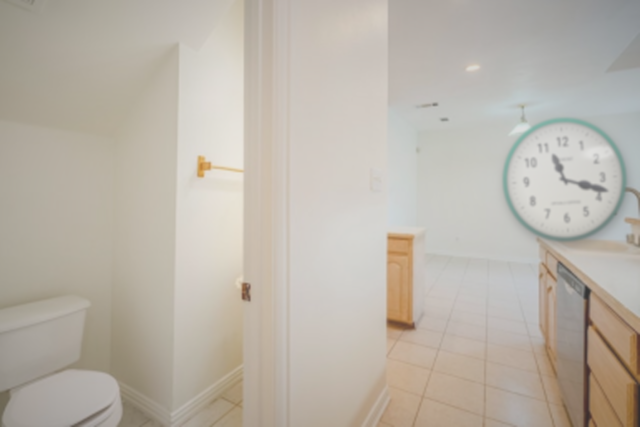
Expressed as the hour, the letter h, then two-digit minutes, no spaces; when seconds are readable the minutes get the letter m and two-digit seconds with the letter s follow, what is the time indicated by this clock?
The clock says 11h18
